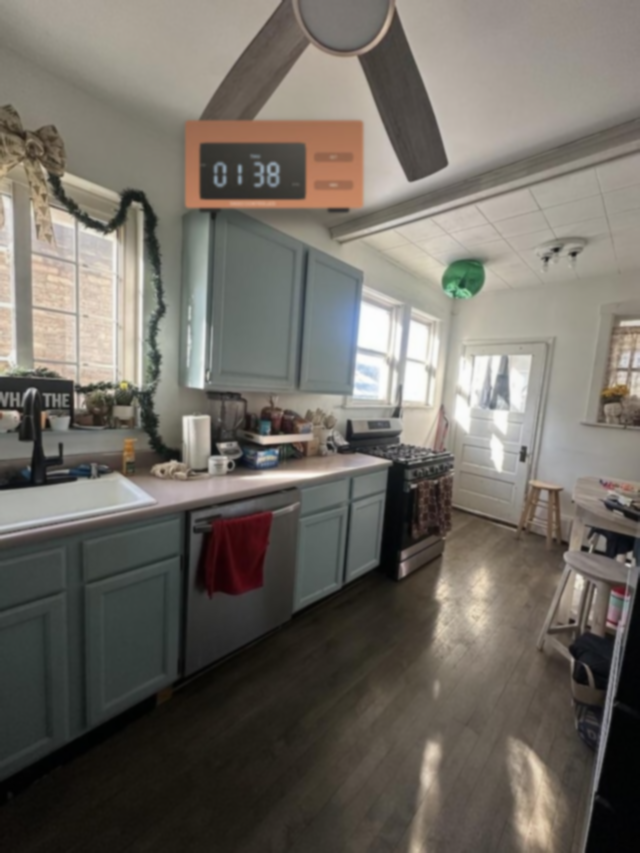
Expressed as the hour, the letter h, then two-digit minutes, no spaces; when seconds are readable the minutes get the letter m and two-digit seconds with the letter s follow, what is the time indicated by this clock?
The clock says 1h38
